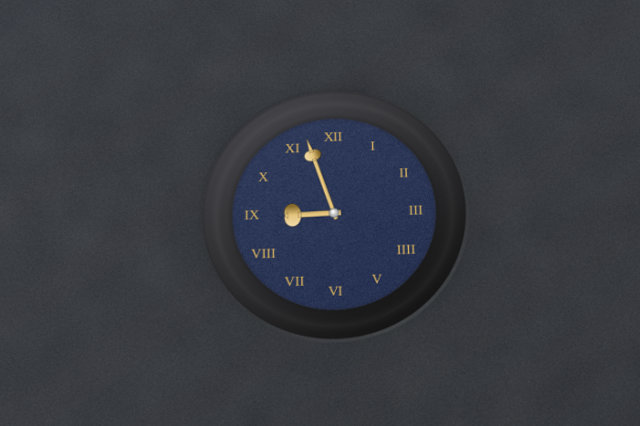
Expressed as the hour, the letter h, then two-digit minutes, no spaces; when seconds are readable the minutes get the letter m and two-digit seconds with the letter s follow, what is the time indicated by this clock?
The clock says 8h57
